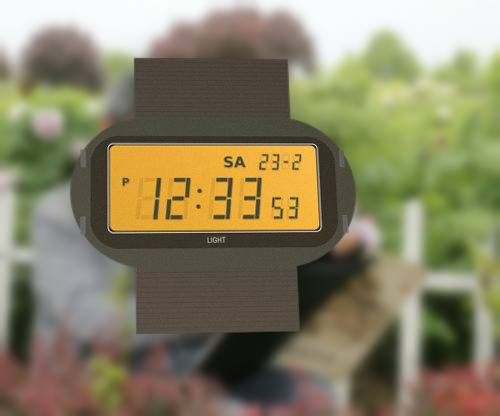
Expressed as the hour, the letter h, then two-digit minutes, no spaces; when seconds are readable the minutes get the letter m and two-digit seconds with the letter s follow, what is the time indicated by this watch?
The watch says 12h33m53s
